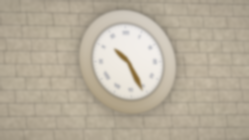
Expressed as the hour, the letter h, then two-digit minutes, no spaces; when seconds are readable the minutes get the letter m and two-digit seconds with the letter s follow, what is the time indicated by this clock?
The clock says 10h26
